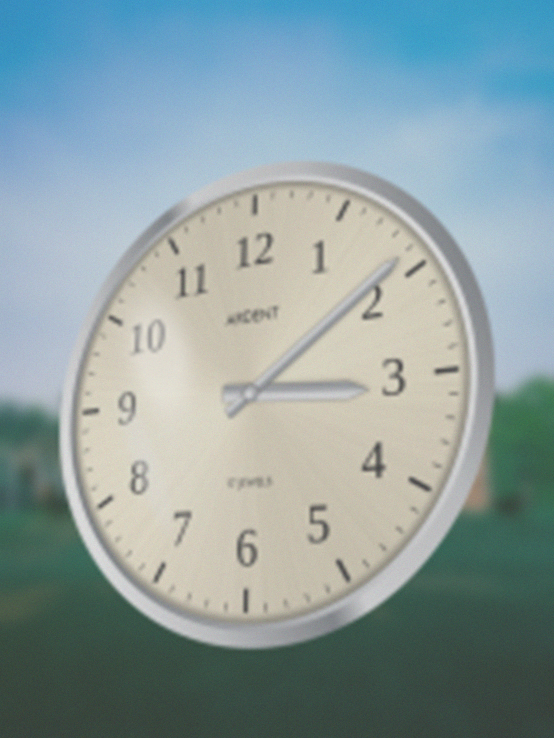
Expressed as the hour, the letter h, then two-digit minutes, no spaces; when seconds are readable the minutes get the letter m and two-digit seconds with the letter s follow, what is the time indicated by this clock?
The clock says 3h09
